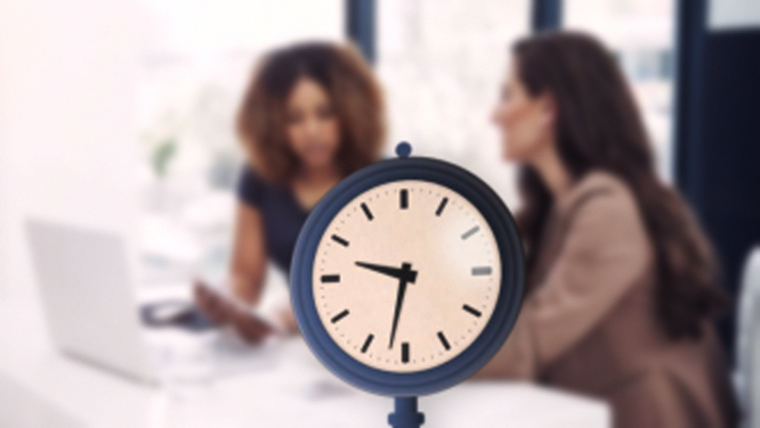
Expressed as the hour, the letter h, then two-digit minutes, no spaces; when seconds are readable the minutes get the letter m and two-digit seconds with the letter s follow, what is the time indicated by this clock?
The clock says 9h32
